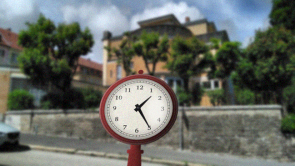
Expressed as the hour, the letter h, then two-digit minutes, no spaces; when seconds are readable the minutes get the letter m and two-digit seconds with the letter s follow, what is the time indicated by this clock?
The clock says 1h25
